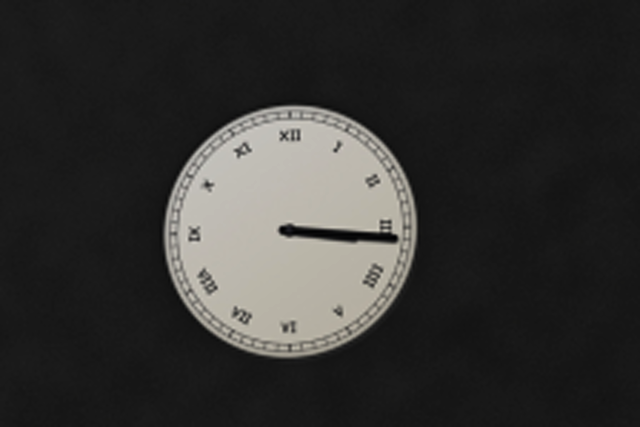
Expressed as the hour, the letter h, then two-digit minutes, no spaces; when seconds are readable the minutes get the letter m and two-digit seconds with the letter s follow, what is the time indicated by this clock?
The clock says 3h16
